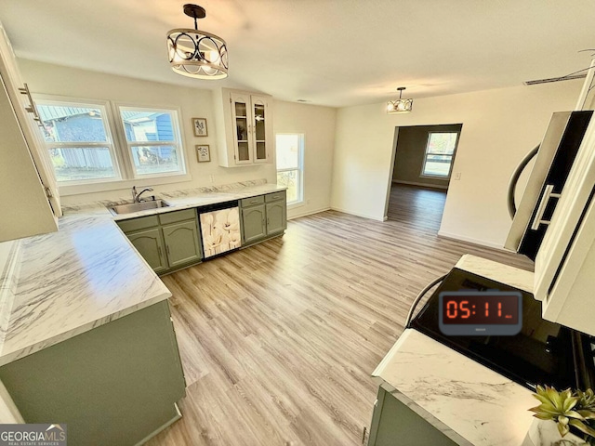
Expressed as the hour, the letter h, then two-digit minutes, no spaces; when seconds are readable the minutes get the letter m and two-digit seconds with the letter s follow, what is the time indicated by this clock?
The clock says 5h11
